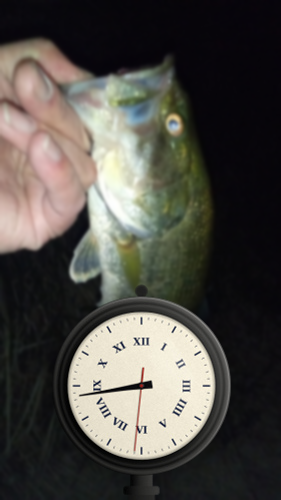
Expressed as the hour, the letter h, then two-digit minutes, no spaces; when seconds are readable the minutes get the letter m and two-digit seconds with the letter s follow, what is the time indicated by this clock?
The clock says 8h43m31s
